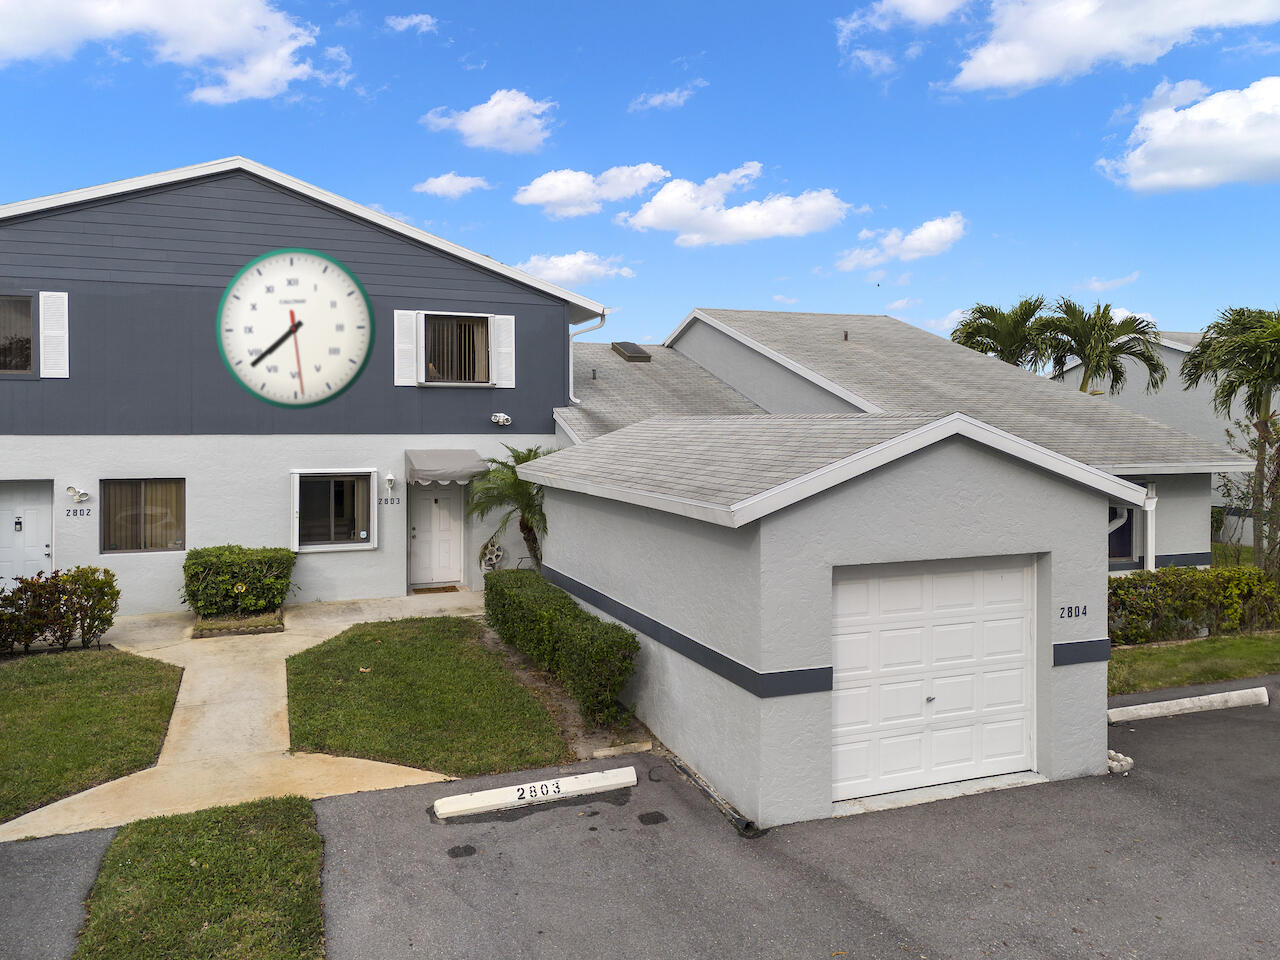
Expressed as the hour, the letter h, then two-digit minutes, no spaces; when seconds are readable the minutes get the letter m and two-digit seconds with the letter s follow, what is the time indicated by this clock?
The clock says 7h38m29s
